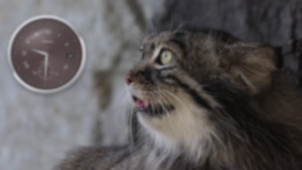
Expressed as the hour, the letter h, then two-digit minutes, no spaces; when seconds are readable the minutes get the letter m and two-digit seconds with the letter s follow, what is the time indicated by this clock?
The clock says 9h30
